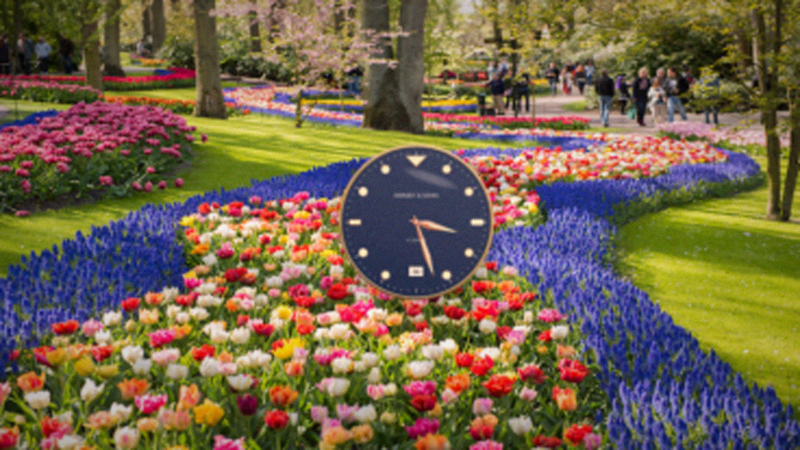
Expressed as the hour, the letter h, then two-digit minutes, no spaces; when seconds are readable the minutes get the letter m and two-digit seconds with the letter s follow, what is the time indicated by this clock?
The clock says 3h27
